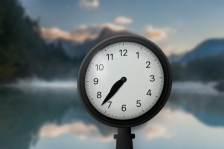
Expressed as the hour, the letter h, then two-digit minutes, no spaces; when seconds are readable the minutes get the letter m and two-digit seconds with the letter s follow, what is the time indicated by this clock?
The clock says 7h37
